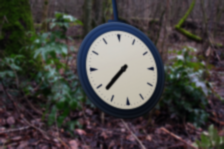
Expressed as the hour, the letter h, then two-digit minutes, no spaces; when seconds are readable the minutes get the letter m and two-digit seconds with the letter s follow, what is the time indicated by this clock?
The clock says 7h38
